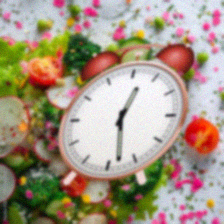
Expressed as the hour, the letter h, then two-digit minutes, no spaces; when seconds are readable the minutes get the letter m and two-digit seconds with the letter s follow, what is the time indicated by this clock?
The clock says 12h28
